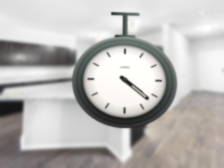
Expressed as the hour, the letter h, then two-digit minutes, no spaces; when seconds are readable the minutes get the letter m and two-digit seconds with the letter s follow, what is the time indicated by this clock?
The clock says 4h22
